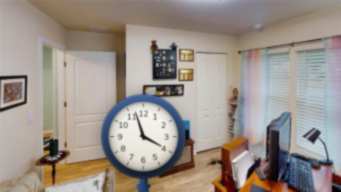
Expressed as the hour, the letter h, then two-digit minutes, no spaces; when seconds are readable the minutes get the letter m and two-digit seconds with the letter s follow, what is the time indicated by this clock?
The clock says 3h57
